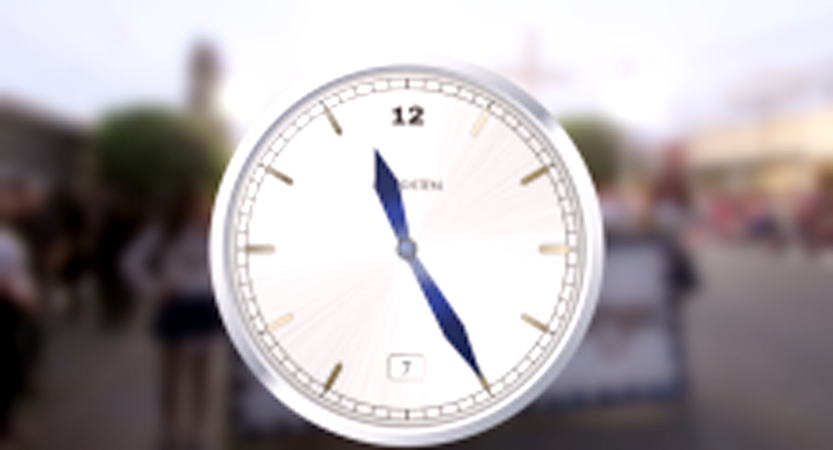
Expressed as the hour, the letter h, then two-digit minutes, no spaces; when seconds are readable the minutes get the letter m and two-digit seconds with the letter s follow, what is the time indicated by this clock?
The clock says 11h25
